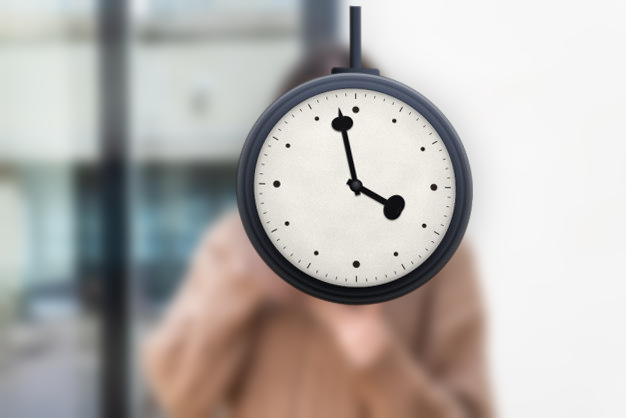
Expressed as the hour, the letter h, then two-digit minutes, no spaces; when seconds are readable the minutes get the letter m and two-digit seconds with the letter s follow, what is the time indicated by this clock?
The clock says 3h58
